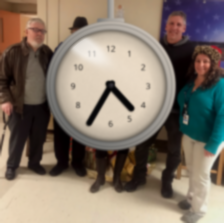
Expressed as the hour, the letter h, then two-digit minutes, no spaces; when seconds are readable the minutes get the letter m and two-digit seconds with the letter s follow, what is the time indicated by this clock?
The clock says 4h35
